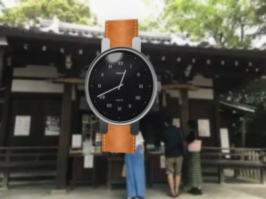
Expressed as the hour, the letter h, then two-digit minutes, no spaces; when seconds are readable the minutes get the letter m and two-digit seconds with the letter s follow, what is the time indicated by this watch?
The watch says 12h41
